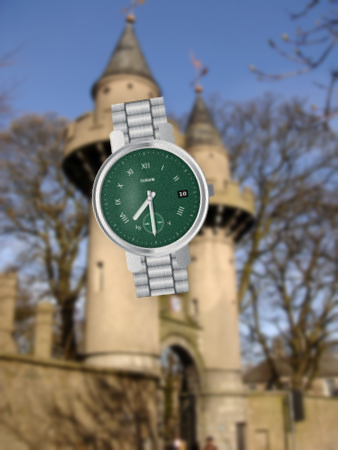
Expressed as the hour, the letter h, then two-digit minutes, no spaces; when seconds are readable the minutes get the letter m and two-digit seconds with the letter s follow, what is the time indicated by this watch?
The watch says 7h30
